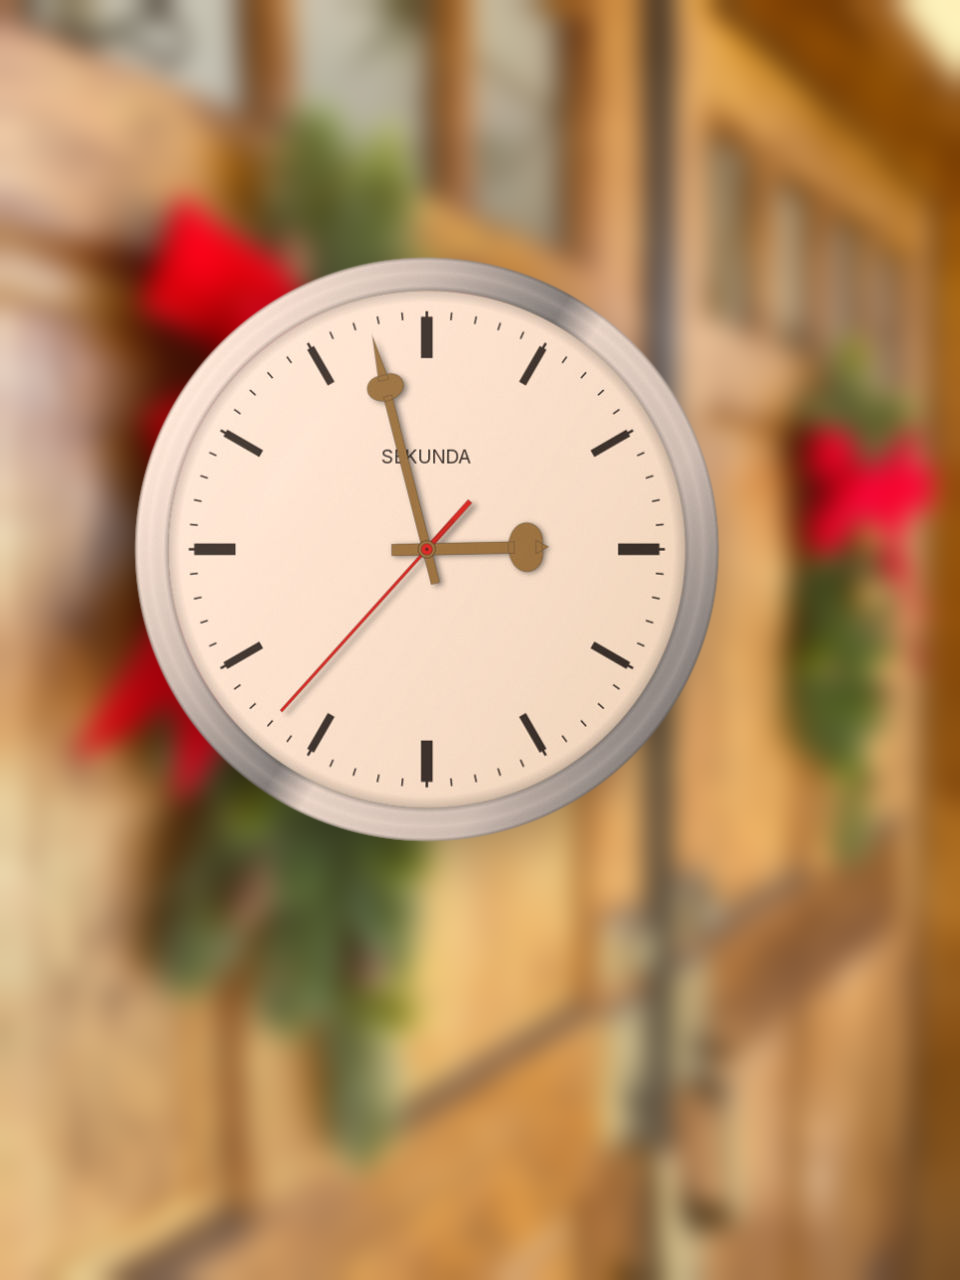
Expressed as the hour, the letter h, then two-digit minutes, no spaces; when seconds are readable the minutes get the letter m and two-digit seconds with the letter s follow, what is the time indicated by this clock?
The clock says 2h57m37s
